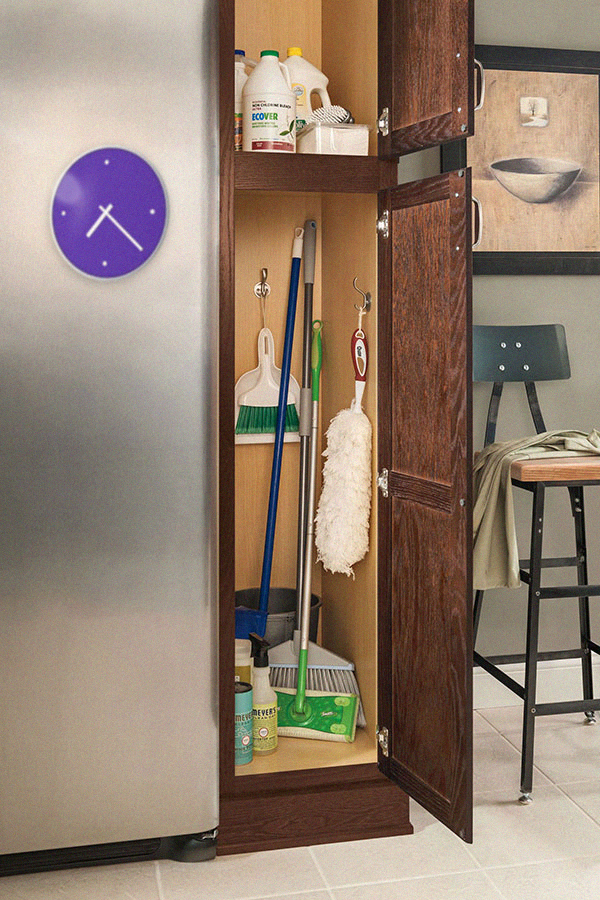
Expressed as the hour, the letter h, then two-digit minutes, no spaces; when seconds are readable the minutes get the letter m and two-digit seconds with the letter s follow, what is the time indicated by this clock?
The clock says 7h22
